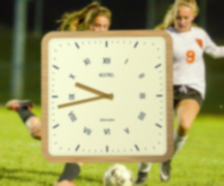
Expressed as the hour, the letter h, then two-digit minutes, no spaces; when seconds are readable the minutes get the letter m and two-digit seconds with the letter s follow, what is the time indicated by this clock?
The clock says 9h43
